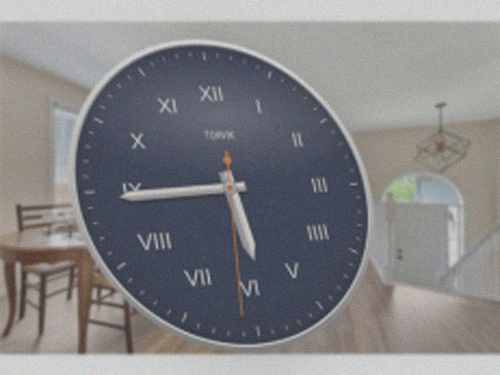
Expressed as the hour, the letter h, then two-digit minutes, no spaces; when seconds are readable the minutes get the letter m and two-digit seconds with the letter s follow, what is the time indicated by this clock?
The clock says 5h44m31s
